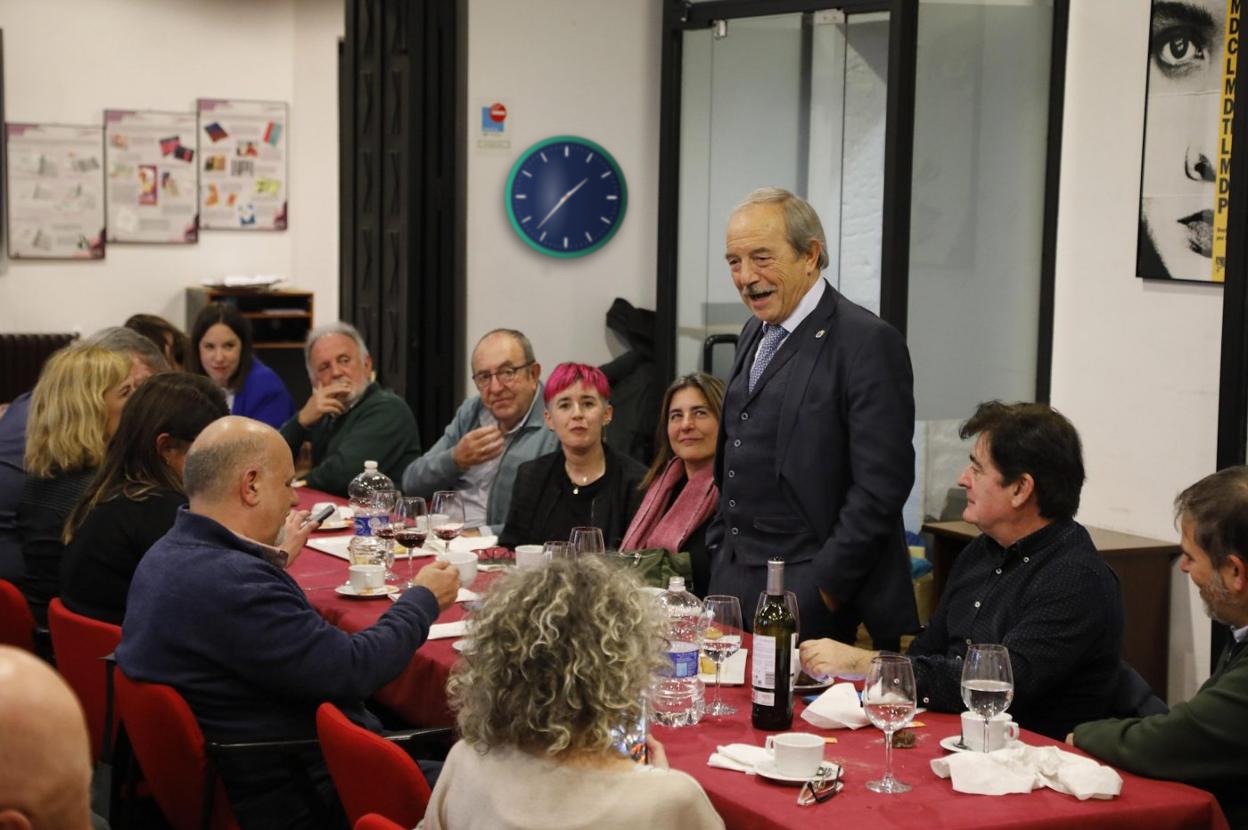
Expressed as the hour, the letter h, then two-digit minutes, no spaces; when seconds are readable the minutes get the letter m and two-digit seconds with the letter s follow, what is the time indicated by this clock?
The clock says 1h37
